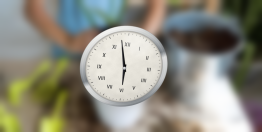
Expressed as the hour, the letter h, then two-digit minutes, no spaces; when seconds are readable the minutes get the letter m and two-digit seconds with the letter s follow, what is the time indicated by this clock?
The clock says 5h58
